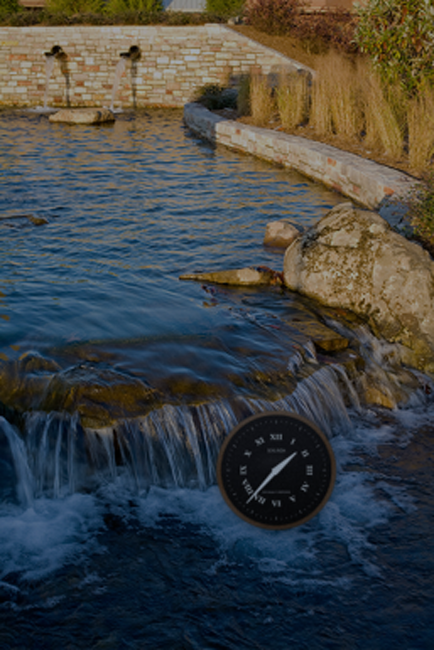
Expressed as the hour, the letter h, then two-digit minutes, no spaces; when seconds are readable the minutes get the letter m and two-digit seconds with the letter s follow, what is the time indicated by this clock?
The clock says 1h37
